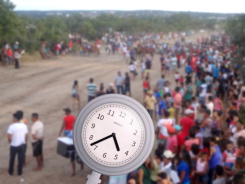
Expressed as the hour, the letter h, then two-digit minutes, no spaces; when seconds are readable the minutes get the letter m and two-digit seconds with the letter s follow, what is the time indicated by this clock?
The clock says 4h37
